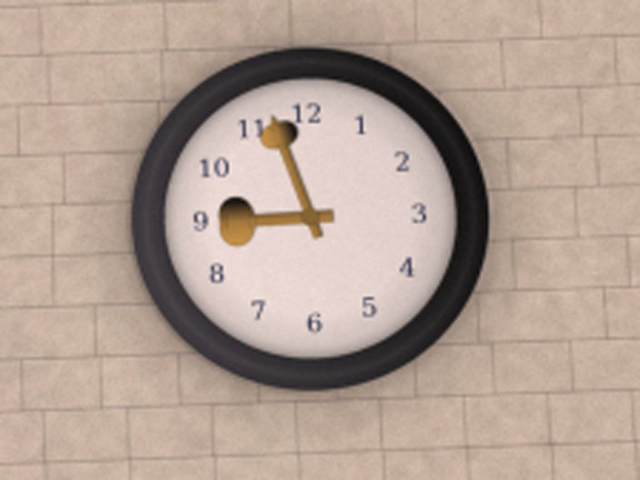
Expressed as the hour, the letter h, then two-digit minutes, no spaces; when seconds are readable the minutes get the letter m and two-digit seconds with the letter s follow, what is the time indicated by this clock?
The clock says 8h57
